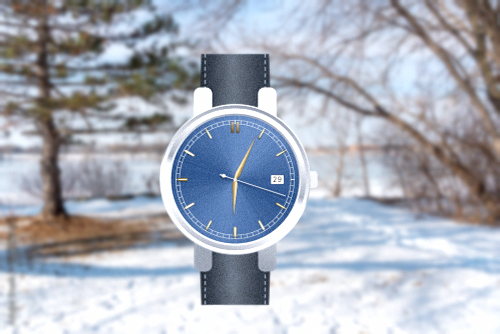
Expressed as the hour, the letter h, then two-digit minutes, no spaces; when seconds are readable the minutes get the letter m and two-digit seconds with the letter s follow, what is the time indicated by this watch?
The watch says 6h04m18s
